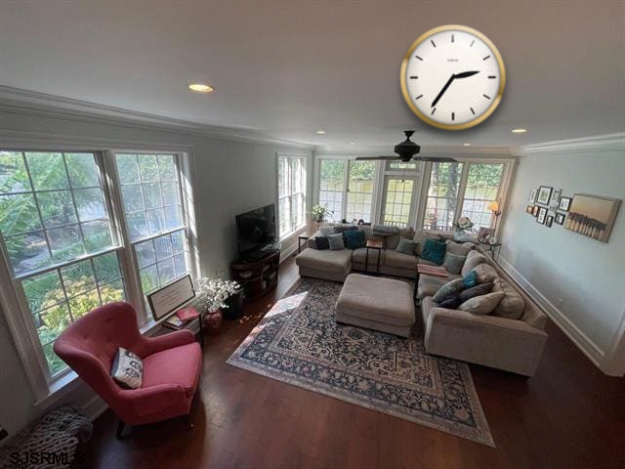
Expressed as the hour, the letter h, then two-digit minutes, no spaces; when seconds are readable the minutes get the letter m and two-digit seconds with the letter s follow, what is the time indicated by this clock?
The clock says 2h36
